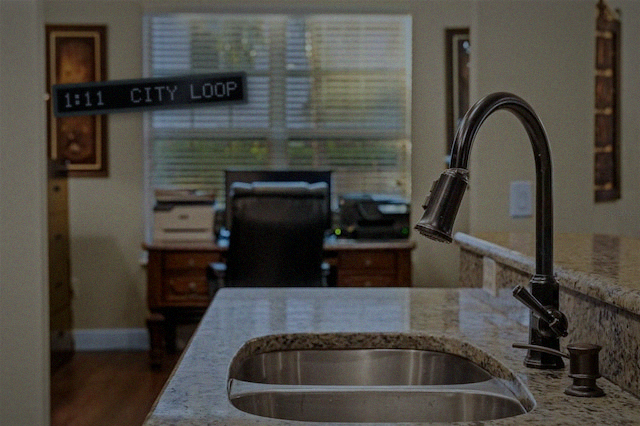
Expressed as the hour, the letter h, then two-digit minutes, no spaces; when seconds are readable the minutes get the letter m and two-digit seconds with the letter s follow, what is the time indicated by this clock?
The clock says 1h11
